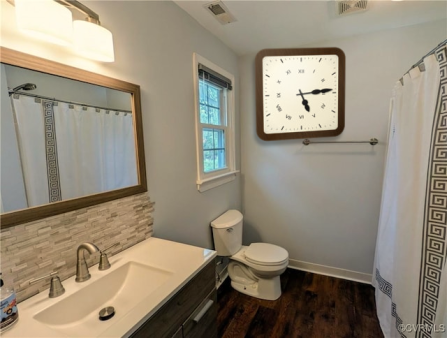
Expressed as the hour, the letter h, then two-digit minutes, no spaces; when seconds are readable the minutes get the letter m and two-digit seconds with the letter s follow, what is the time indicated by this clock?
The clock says 5h14
